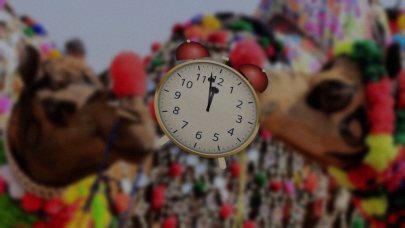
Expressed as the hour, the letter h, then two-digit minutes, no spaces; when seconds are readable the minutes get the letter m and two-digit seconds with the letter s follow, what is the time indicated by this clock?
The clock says 11h58
